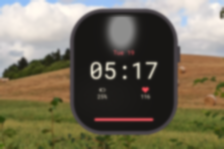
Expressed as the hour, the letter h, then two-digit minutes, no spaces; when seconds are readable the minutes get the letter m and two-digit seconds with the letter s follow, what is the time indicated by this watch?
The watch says 5h17
